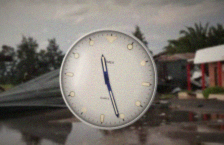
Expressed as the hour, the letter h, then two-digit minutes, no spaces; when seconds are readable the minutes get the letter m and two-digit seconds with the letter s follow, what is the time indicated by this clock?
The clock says 11h26
